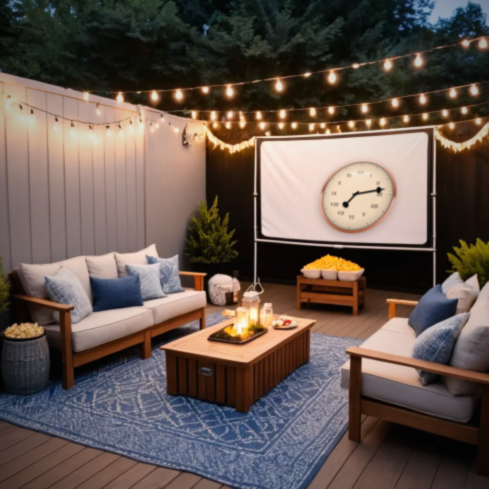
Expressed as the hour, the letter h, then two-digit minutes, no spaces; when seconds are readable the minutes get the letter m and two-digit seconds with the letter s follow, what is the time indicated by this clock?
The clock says 7h13
